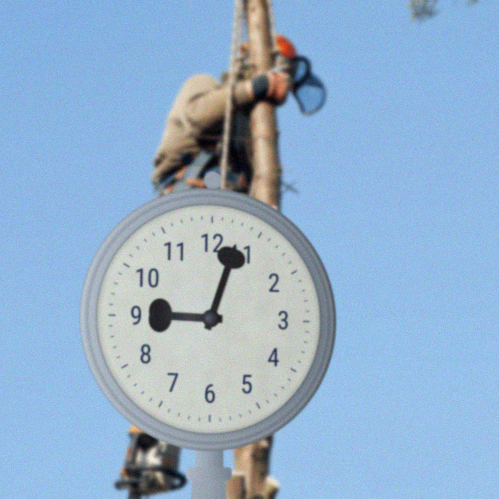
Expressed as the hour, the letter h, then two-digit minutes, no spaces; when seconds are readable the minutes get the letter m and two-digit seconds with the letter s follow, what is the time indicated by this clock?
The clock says 9h03
